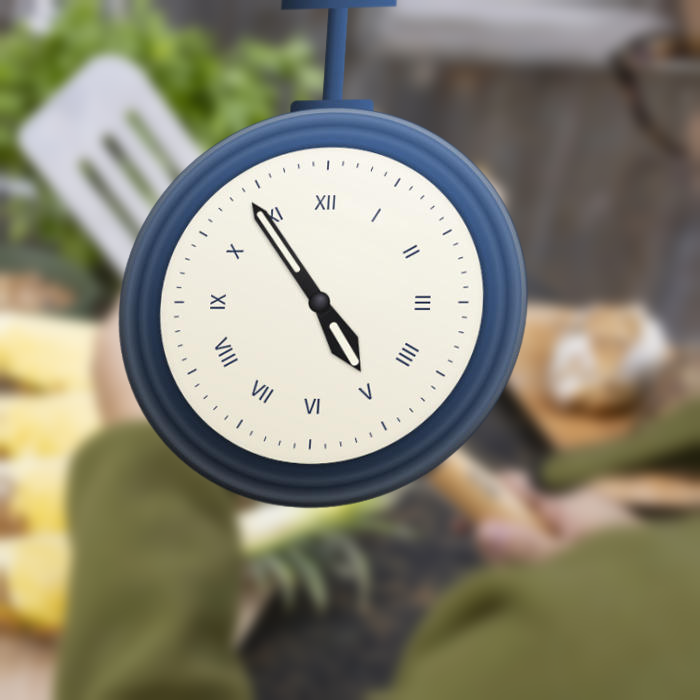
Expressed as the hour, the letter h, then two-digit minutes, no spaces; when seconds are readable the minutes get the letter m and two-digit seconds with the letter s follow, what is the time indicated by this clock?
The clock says 4h54
